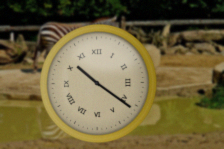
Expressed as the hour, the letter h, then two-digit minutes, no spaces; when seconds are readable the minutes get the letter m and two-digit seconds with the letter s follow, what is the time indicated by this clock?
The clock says 10h21
